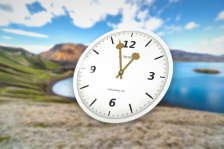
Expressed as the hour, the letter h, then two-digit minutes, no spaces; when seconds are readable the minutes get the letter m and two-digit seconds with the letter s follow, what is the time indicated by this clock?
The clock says 12h57
